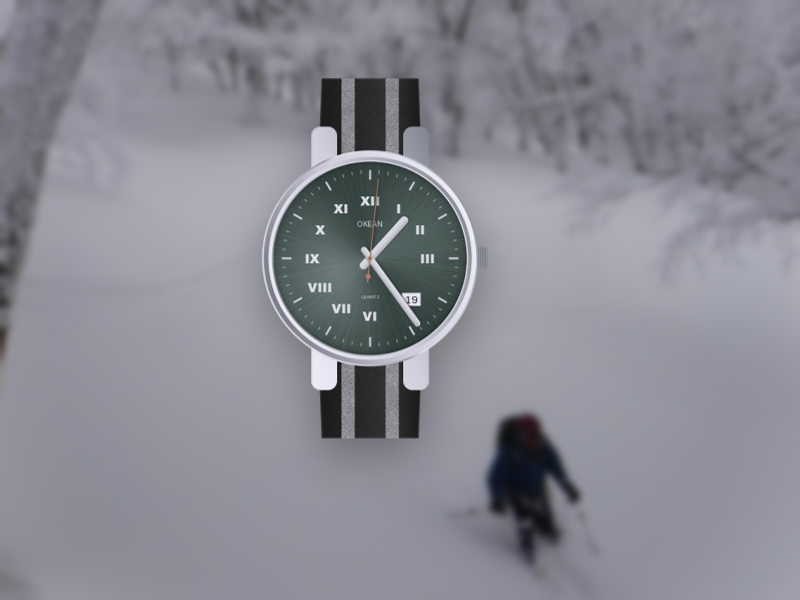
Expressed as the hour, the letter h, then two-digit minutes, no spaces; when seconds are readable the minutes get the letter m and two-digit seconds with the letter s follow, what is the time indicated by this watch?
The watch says 1h24m01s
